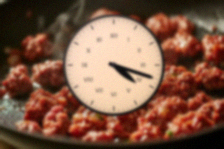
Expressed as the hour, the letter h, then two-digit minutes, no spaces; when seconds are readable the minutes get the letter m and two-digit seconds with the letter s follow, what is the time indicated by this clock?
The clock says 4h18
